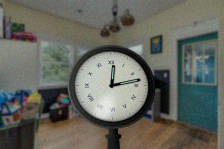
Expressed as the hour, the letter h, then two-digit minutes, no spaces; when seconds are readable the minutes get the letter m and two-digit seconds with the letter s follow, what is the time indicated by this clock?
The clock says 12h13
